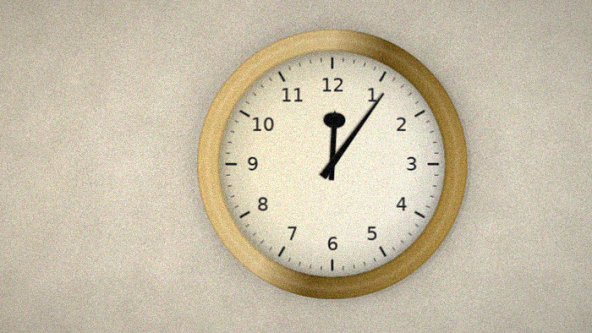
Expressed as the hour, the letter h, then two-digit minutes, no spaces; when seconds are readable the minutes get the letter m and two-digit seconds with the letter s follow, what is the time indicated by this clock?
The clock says 12h06
